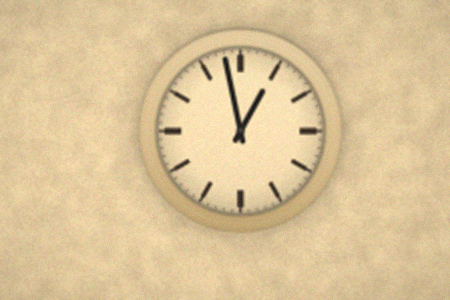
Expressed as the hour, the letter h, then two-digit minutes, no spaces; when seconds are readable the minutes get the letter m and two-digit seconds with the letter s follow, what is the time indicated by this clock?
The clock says 12h58
